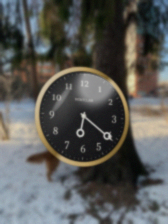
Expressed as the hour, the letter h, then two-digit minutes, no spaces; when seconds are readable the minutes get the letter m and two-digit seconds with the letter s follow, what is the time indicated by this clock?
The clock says 6h21
